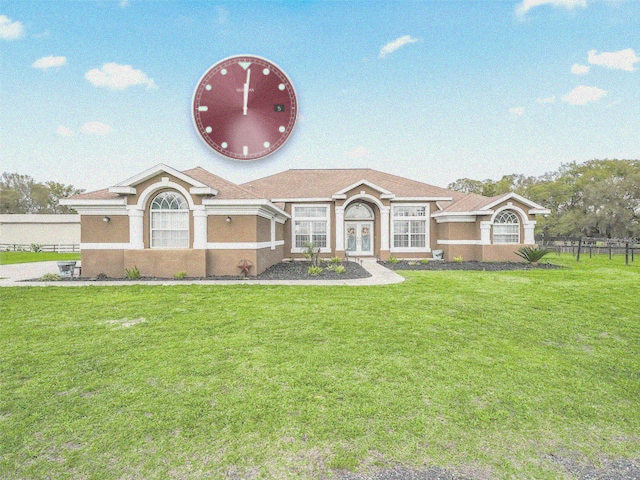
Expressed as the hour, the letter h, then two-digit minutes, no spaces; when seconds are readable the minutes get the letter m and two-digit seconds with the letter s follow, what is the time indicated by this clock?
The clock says 12h01
